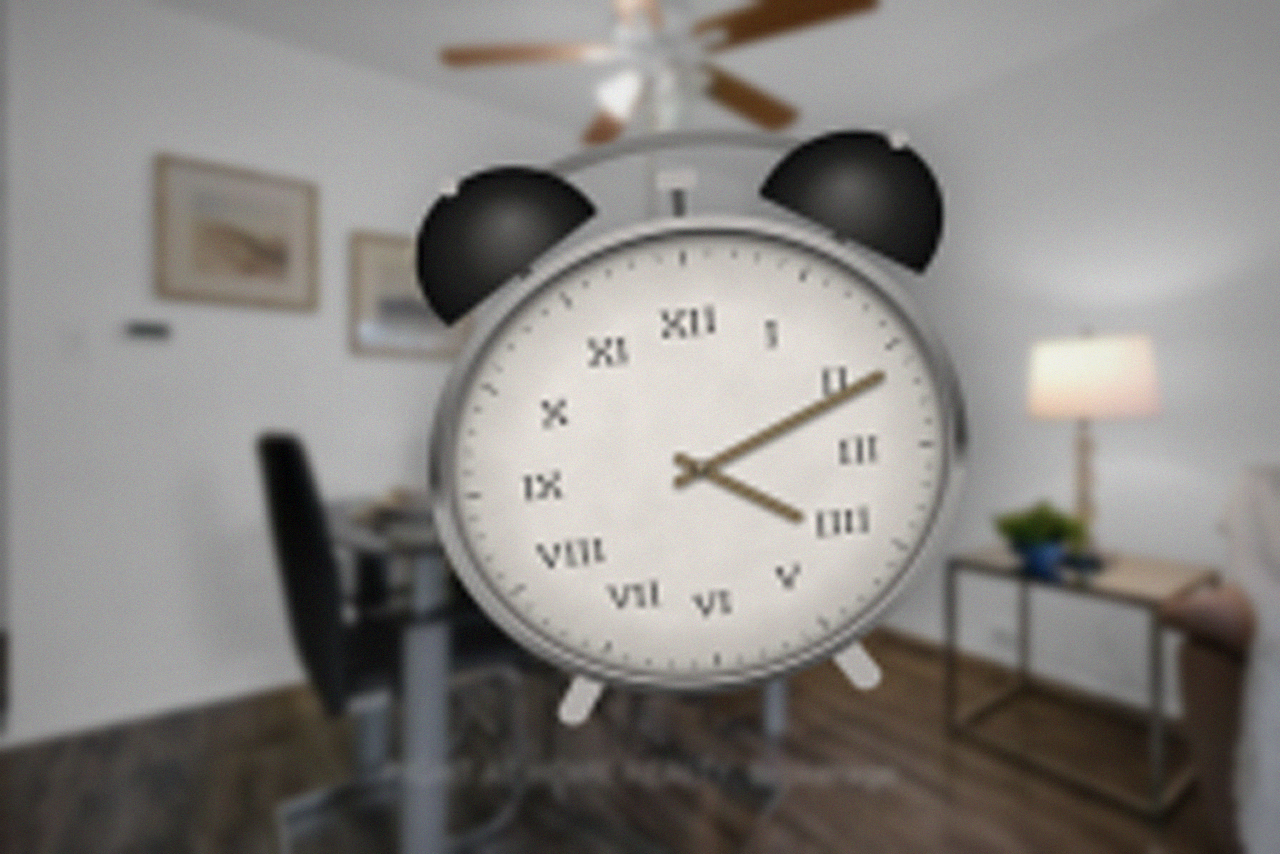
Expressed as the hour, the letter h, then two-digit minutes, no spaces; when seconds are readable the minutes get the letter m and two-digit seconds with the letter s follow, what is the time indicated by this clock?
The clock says 4h11
